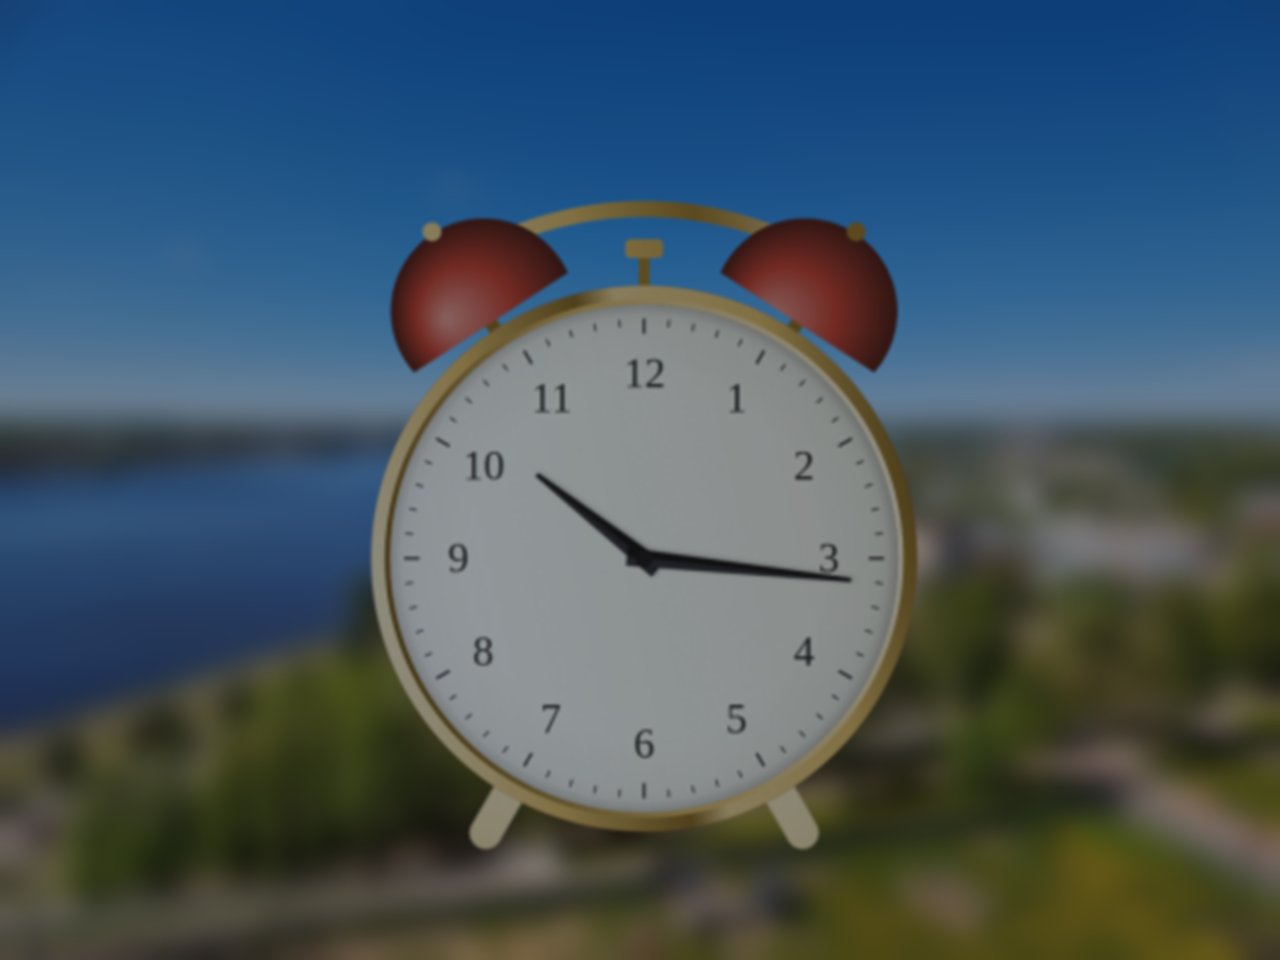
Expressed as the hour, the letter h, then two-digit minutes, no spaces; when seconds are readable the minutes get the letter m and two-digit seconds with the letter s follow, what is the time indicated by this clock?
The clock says 10h16
